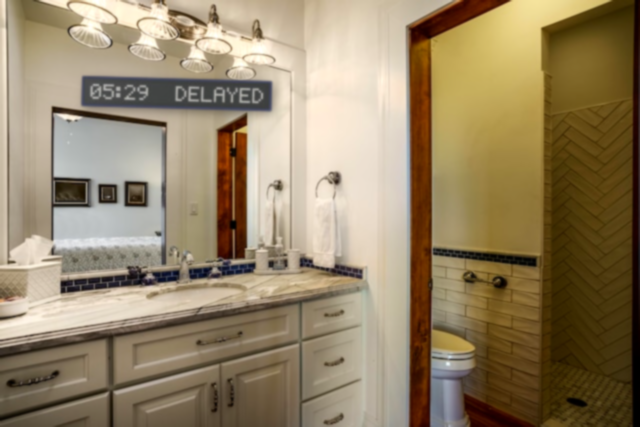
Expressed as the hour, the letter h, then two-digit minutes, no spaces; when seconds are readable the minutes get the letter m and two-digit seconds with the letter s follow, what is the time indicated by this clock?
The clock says 5h29
